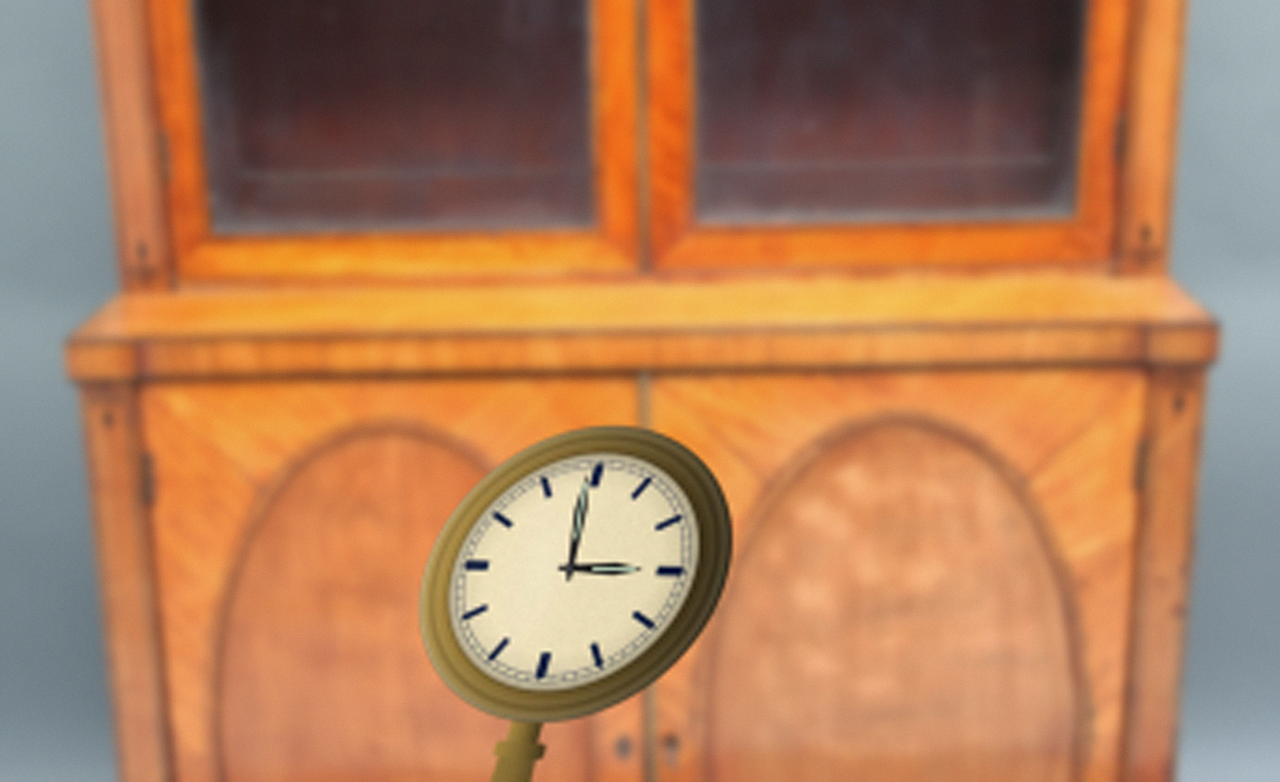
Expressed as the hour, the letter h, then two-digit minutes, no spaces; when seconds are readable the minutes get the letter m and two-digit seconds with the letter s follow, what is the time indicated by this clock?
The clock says 2h59
